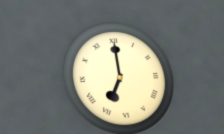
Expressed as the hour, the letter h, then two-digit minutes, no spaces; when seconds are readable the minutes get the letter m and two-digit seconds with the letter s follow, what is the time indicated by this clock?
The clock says 7h00
